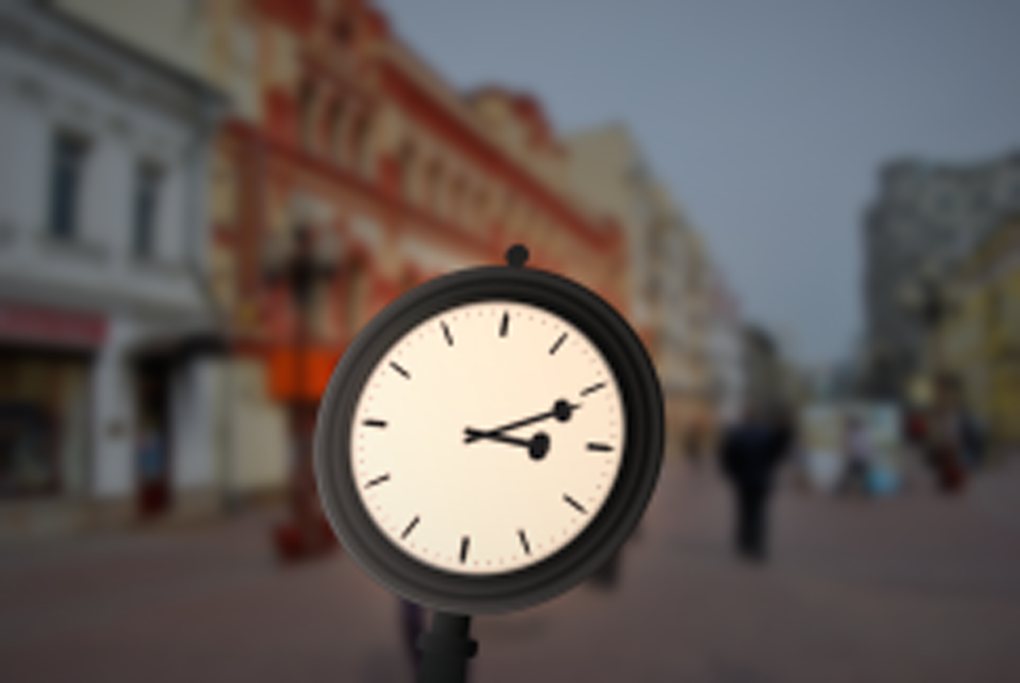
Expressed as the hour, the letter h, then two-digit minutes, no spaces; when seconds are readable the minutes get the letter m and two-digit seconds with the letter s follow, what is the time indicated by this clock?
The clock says 3h11
